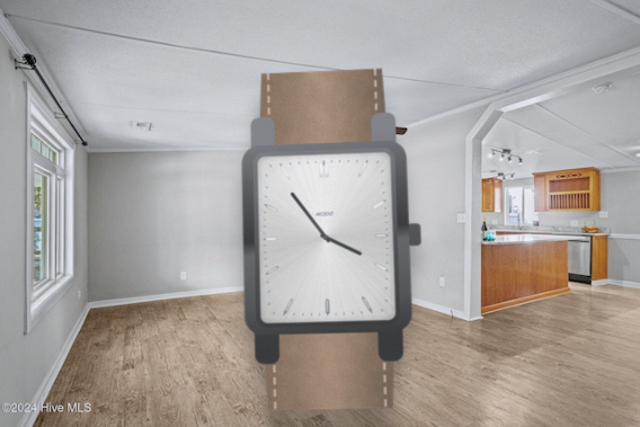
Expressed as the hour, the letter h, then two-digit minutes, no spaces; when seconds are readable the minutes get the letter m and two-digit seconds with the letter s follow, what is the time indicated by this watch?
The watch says 3h54
